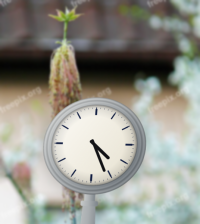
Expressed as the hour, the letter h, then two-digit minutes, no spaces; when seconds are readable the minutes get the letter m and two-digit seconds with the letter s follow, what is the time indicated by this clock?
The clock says 4h26
